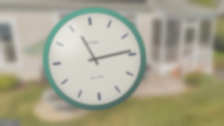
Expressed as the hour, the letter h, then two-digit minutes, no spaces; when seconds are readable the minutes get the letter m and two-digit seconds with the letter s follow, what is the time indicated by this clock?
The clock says 11h14
